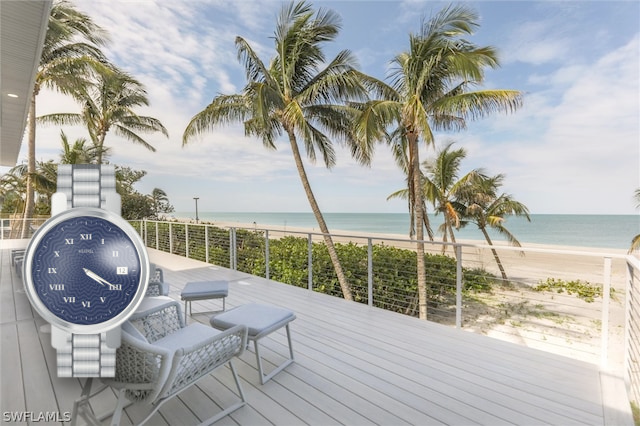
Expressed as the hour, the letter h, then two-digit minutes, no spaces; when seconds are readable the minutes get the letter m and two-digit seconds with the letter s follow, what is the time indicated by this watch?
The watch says 4h20
